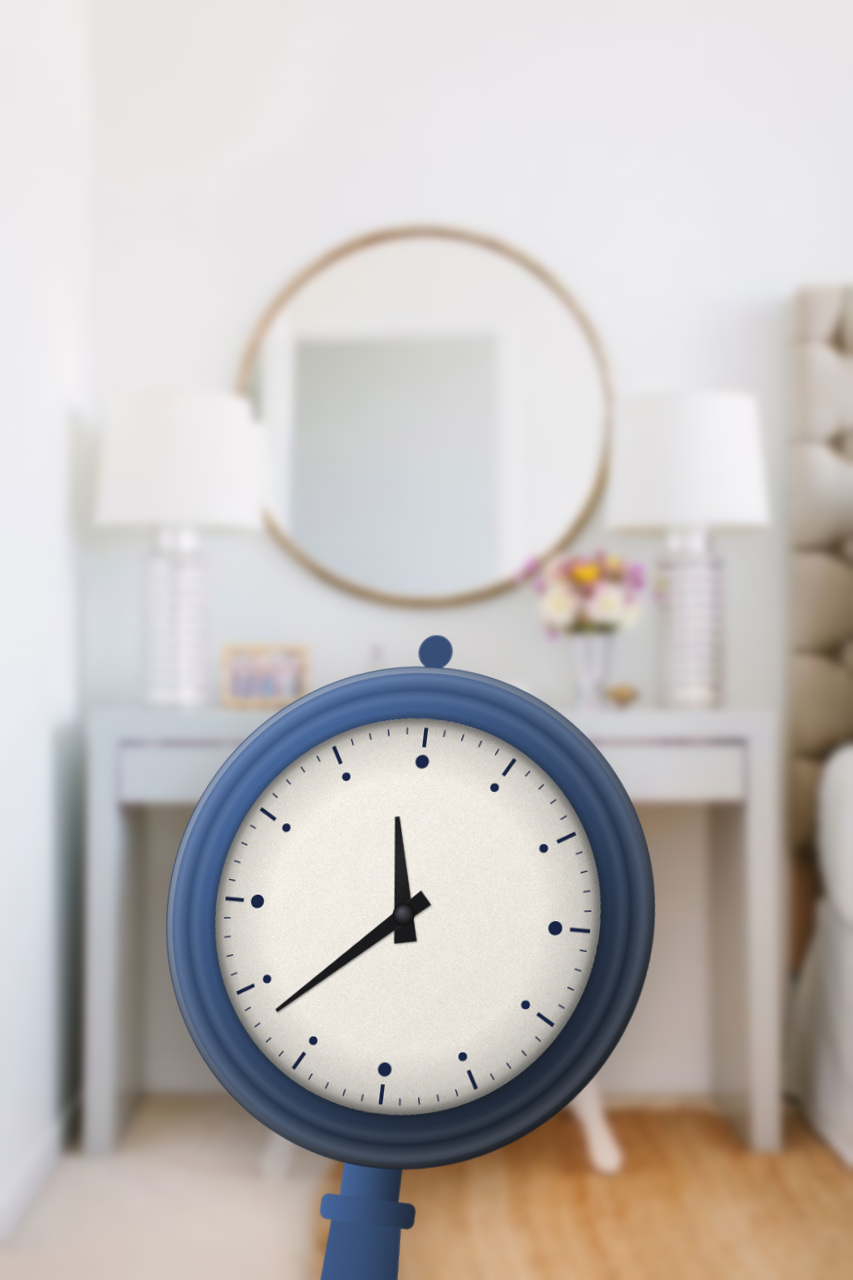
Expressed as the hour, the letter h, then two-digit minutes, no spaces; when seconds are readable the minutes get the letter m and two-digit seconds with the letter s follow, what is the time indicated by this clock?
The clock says 11h38
